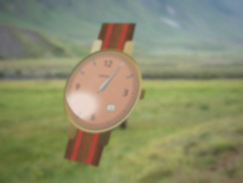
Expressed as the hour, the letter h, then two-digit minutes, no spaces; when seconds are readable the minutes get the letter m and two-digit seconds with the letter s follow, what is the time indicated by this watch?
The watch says 1h05
